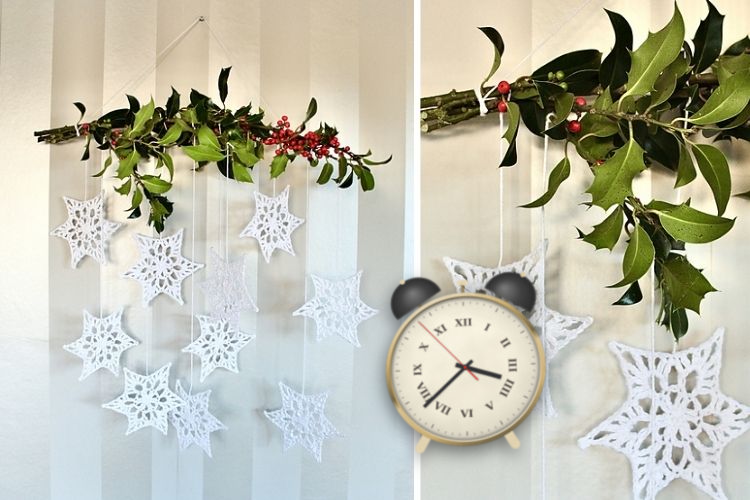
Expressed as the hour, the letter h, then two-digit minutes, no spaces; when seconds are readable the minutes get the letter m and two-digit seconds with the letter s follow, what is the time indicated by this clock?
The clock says 3h37m53s
